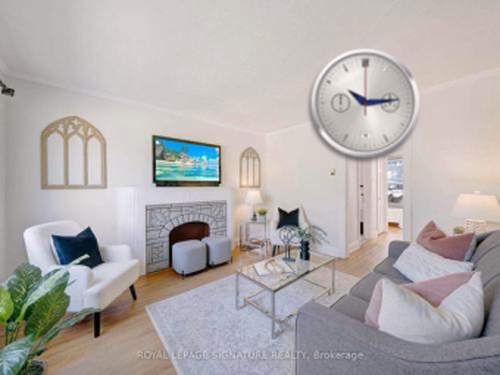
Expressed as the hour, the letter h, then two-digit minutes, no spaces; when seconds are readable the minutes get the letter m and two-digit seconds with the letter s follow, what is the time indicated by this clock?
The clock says 10h14
